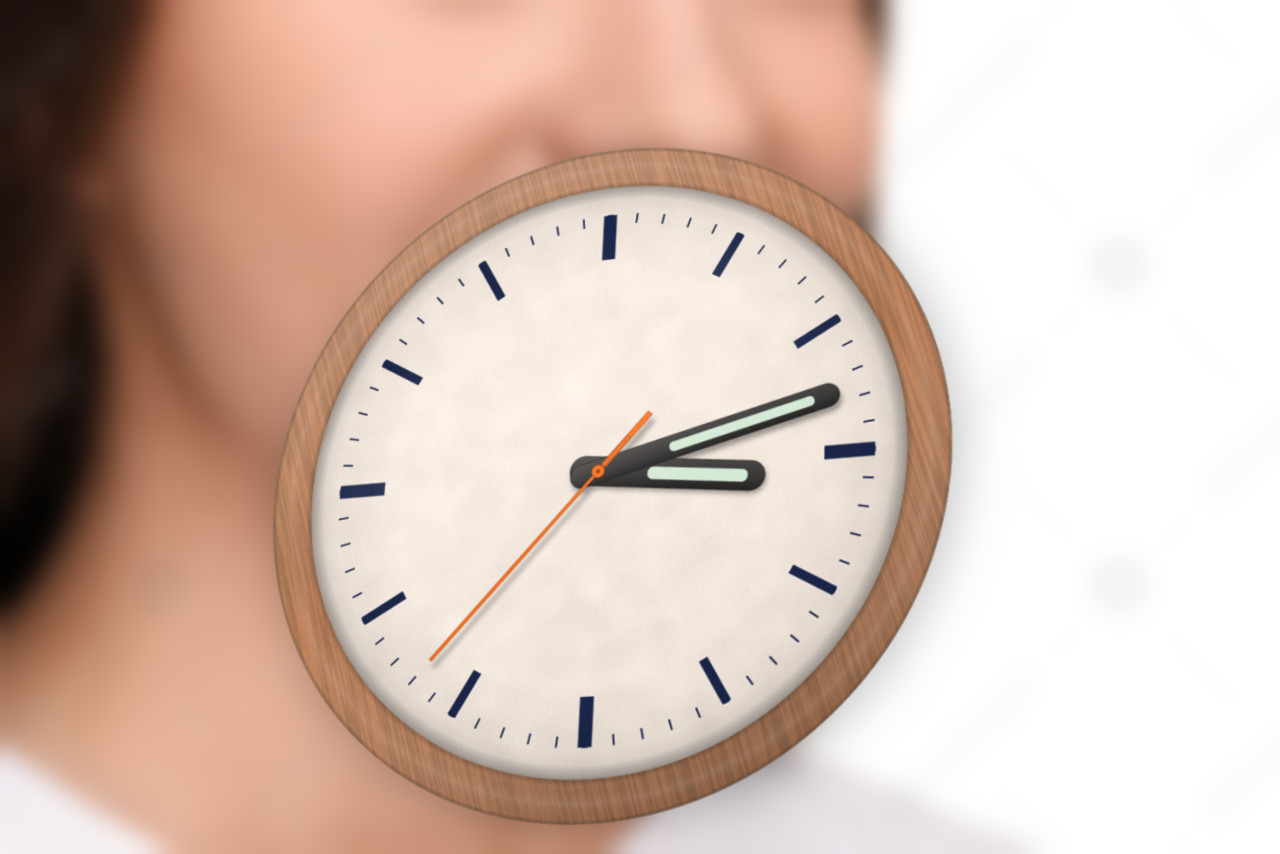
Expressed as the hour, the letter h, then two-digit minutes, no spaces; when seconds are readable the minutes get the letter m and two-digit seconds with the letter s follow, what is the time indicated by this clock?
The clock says 3h12m37s
